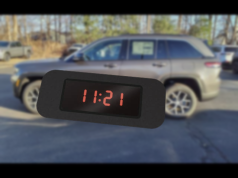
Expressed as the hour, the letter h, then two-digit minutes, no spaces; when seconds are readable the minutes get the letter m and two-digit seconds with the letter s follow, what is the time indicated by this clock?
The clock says 11h21
